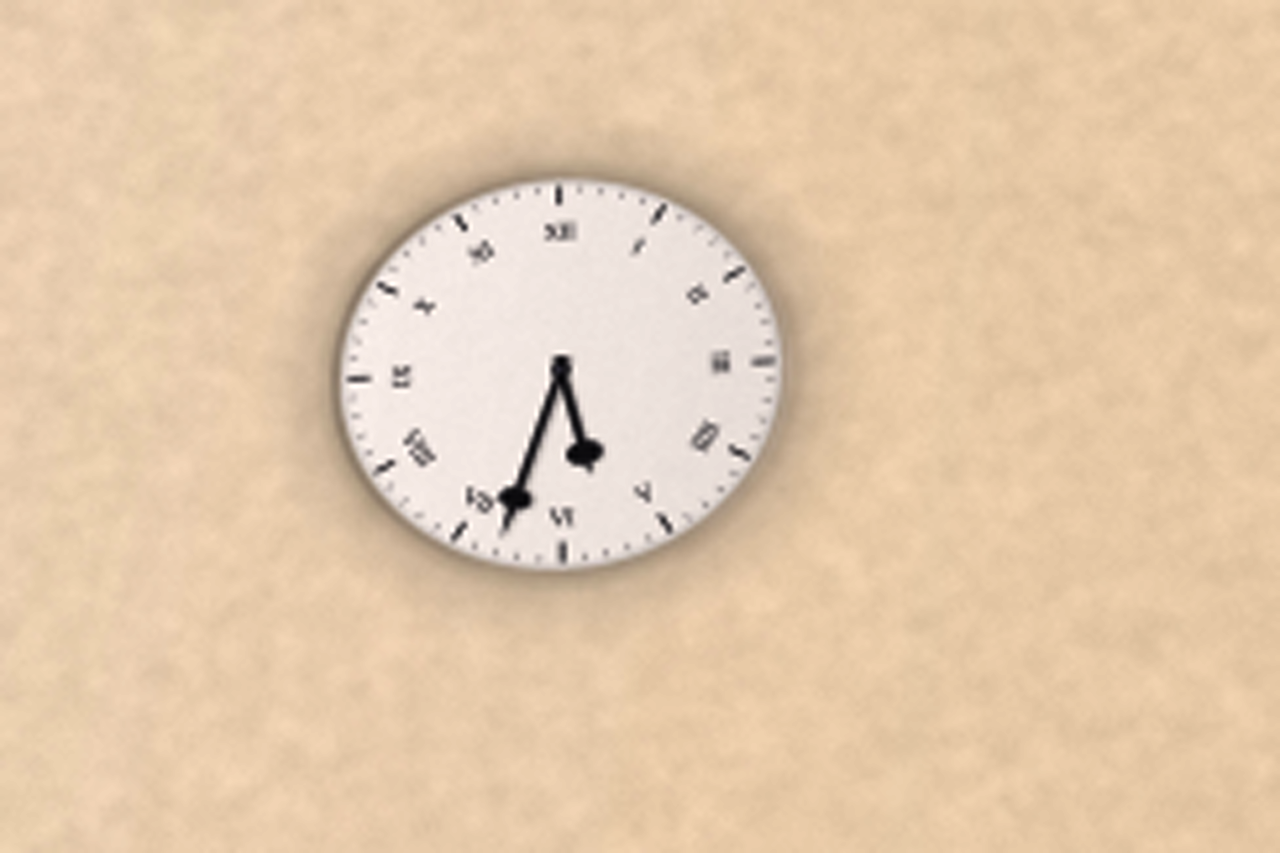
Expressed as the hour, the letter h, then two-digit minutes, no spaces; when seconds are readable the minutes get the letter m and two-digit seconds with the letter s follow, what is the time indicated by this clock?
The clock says 5h33
